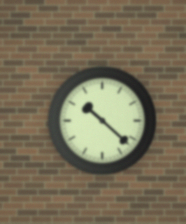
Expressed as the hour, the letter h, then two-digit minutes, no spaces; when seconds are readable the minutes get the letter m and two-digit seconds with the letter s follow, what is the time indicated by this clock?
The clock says 10h22
